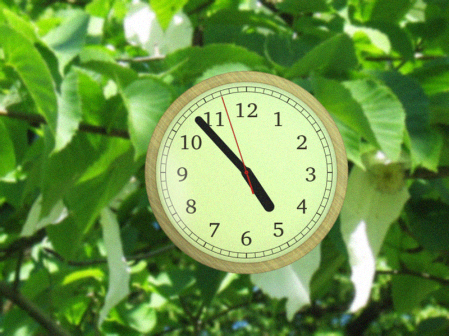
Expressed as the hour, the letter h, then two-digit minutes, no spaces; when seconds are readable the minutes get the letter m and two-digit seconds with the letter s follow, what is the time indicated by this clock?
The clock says 4h52m57s
